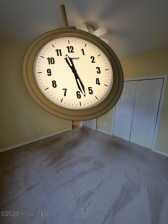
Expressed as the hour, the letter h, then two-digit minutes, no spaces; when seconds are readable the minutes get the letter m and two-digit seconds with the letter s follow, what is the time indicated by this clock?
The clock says 11h28
